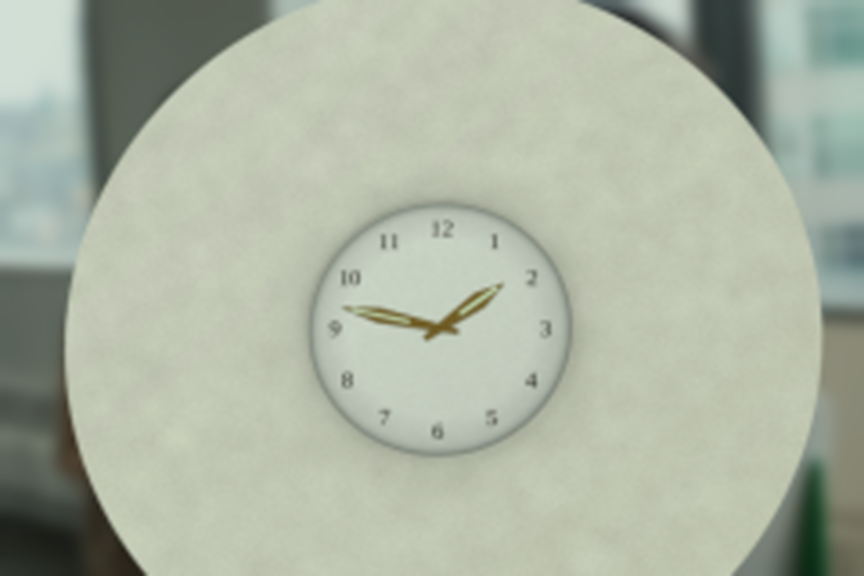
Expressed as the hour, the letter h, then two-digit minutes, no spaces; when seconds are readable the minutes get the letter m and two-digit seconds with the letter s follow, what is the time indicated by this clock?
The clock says 1h47
